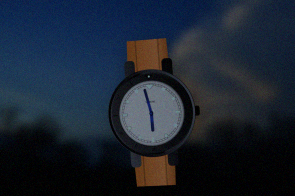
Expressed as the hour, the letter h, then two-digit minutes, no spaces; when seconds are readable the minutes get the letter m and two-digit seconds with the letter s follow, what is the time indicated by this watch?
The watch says 5h58
